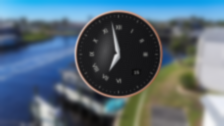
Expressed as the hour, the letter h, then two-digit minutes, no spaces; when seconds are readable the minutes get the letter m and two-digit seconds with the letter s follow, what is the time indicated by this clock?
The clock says 6h58
